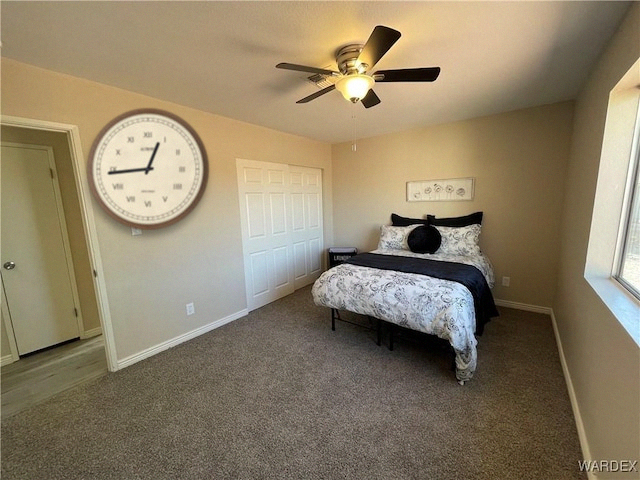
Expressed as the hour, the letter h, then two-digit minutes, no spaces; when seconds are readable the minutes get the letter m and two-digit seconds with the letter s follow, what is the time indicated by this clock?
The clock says 12h44
